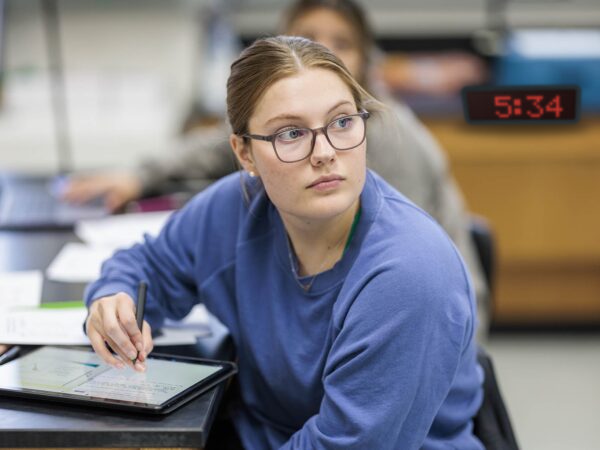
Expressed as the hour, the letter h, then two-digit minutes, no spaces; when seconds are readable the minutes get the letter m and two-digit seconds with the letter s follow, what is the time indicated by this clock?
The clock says 5h34
